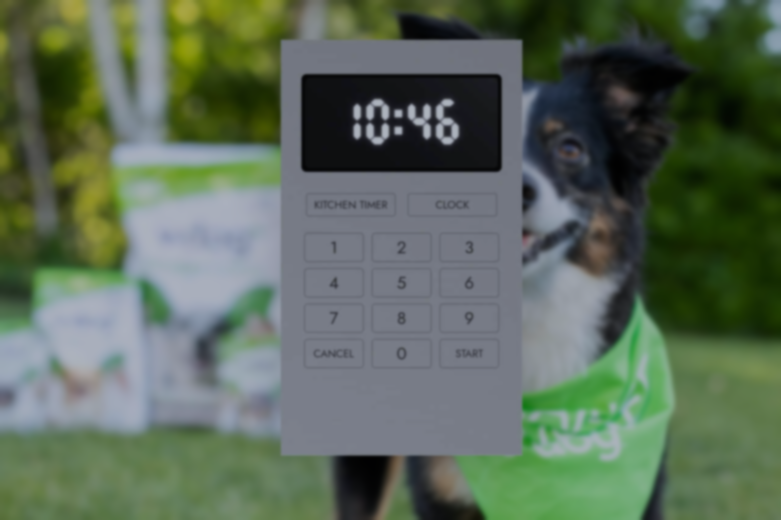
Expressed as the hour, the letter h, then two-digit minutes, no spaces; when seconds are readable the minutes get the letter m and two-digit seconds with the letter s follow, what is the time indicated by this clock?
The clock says 10h46
